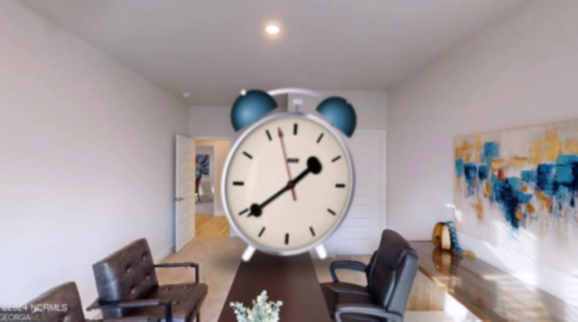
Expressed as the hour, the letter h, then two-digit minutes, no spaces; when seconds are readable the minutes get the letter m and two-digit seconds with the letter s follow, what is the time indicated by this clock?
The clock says 1h38m57s
